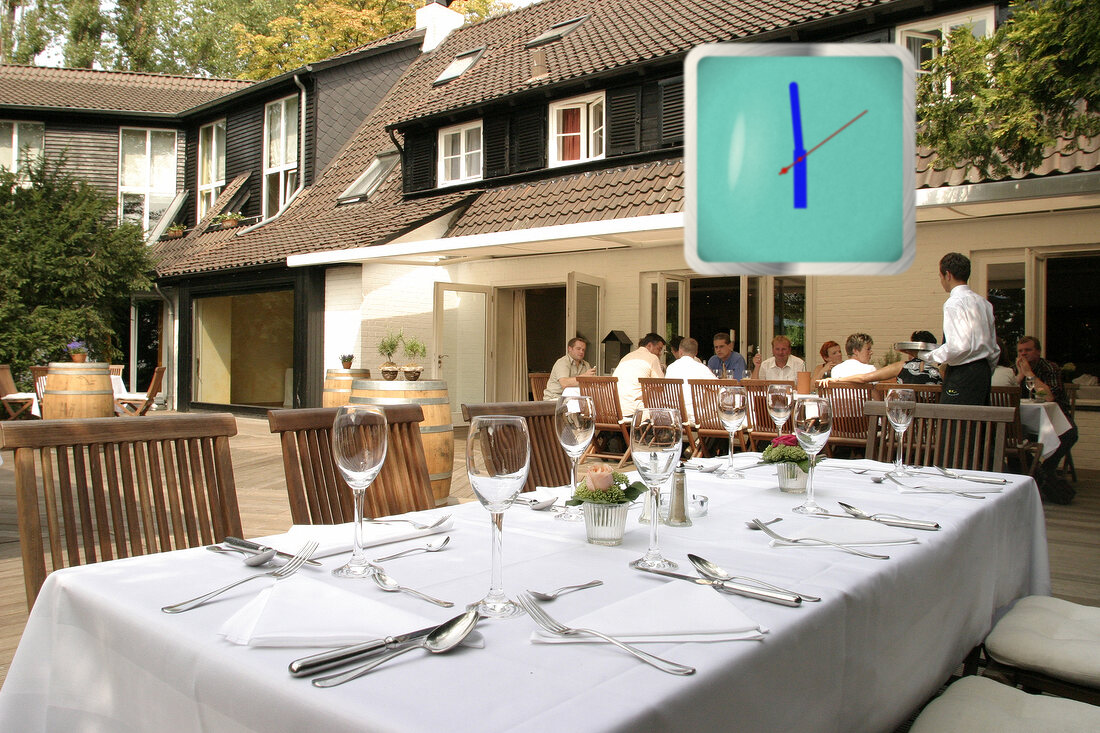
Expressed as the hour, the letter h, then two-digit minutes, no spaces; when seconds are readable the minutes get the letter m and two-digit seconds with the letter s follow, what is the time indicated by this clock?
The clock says 5h59m09s
